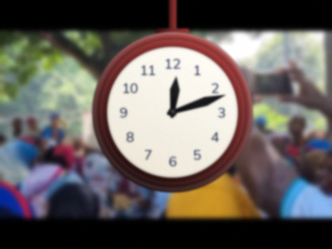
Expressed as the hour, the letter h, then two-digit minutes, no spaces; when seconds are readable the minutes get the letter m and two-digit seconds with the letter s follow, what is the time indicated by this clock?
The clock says 12h12
